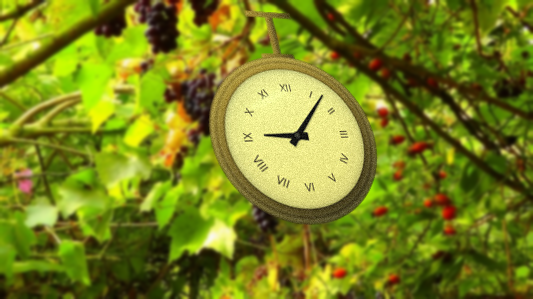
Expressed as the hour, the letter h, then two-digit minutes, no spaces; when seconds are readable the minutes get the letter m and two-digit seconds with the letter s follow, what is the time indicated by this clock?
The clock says 9h07
